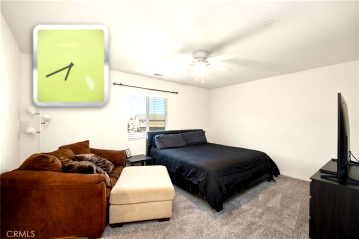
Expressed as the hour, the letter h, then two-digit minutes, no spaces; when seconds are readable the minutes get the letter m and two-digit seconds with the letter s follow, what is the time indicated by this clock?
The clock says 6h41
